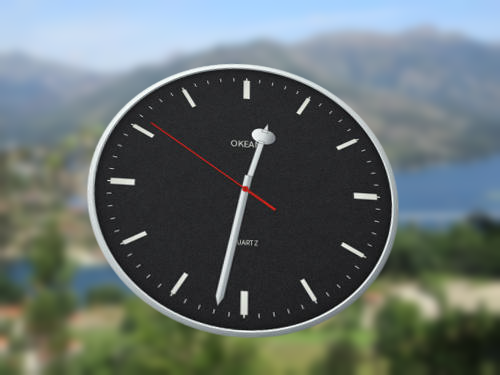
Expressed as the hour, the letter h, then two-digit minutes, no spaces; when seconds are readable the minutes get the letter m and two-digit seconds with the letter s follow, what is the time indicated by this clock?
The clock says 12h31m51s
